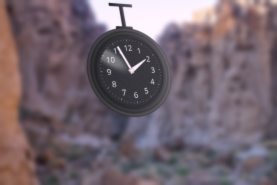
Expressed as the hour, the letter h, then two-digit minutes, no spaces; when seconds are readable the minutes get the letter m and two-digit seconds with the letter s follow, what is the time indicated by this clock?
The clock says 1h56
